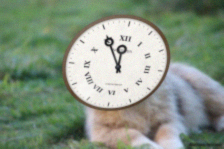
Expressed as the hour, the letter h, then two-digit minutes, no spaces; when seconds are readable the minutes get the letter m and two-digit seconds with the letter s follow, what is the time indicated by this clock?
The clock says 11h55
